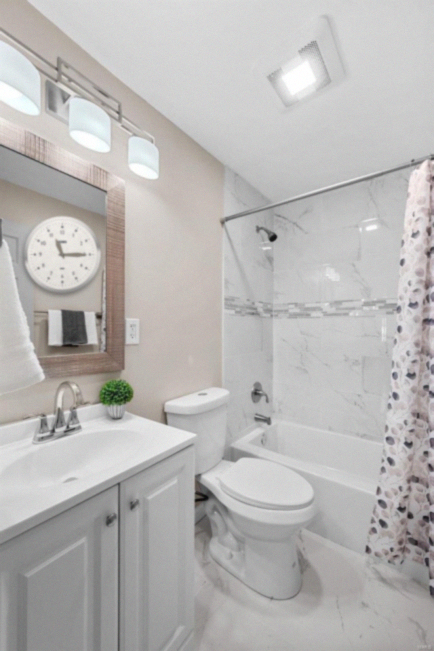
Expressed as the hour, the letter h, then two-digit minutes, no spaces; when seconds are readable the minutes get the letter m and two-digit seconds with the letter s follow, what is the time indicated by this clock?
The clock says 11h15
